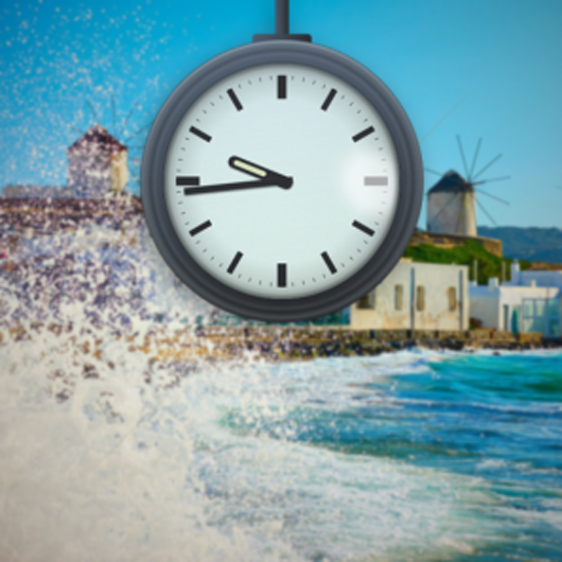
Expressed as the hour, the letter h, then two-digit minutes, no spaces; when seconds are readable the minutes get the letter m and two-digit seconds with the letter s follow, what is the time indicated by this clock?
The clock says 9h44
